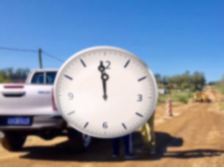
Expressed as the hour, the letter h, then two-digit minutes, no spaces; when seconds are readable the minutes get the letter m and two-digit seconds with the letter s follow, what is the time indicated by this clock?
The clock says 11h59
